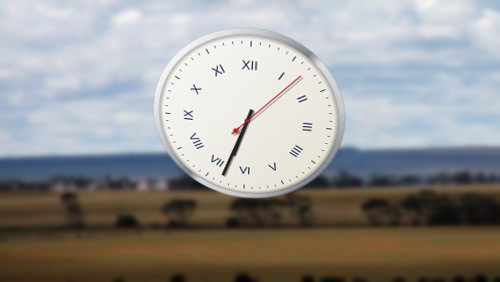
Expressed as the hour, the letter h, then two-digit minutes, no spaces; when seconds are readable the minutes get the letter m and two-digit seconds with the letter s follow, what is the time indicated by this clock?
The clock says 6h33m07s
